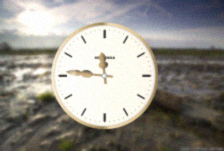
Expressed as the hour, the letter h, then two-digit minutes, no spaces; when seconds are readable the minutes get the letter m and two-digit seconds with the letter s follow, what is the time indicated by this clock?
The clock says 11h46
